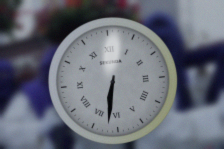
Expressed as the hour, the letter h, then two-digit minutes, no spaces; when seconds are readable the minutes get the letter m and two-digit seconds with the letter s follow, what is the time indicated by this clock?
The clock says 6h32
